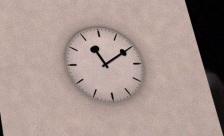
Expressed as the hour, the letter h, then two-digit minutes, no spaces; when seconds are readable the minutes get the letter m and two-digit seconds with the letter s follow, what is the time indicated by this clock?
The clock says 11h10
